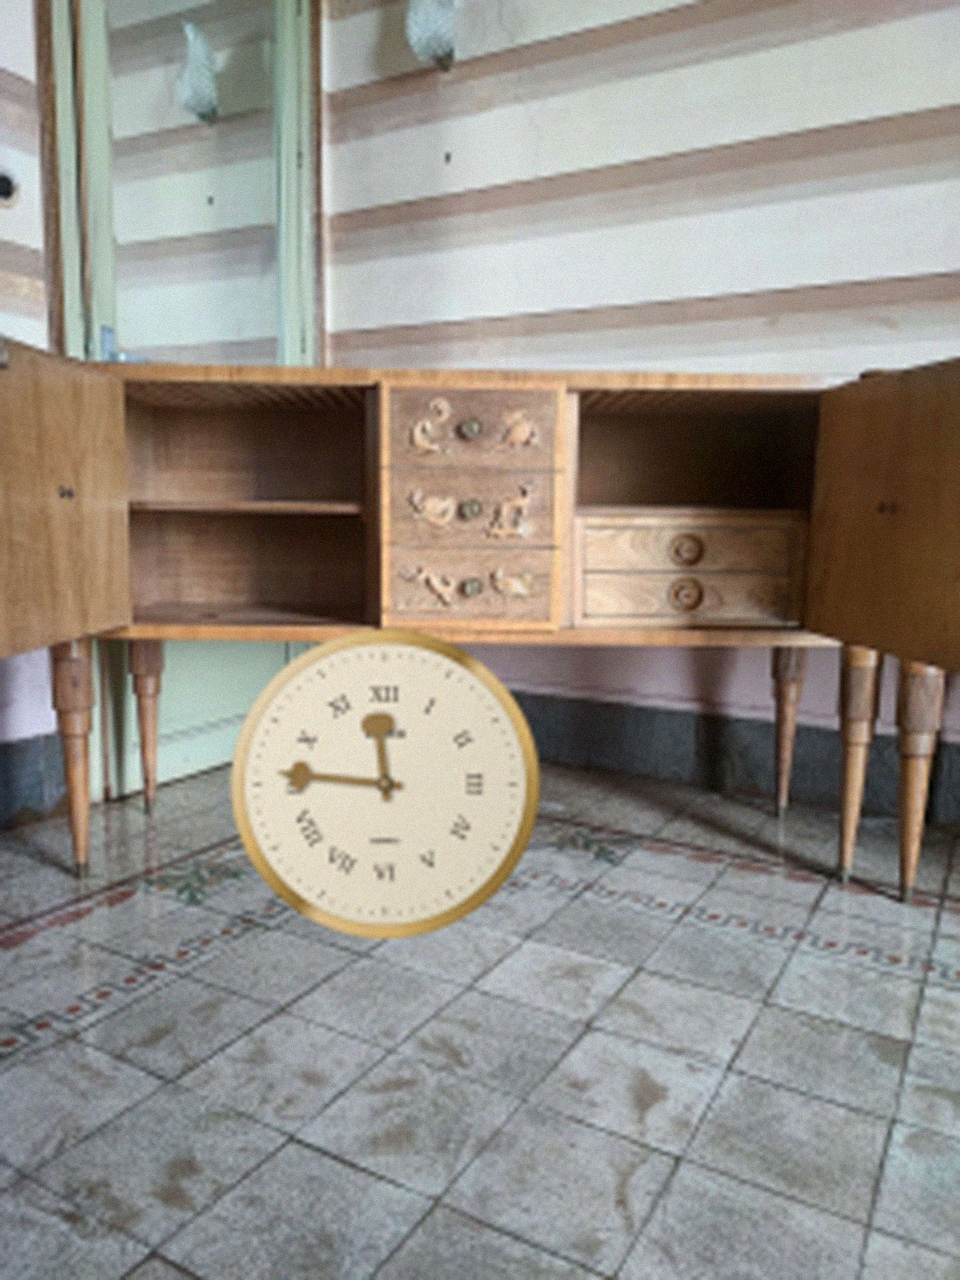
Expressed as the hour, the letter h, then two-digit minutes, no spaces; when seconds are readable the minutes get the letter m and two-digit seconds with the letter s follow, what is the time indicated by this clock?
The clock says 11h46
